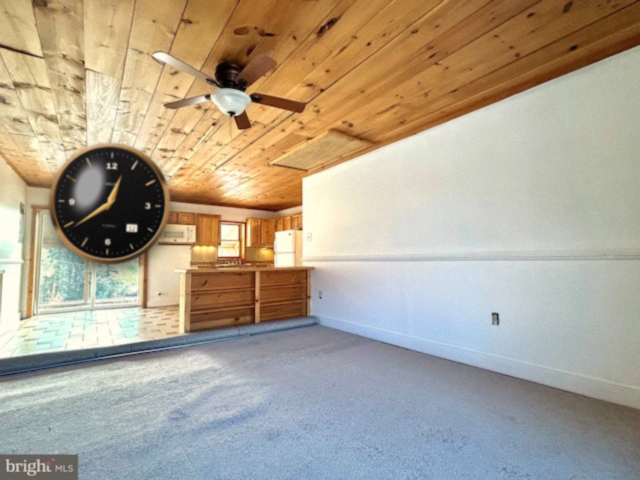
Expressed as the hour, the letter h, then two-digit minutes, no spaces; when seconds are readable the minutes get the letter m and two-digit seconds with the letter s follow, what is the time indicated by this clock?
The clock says 12h39
